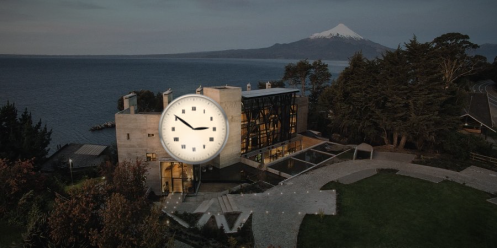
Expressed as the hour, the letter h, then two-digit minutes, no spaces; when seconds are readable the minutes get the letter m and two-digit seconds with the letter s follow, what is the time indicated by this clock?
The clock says 2h51
